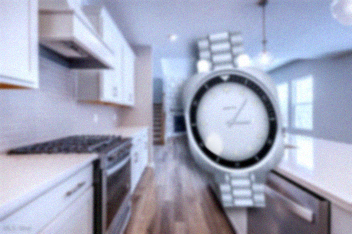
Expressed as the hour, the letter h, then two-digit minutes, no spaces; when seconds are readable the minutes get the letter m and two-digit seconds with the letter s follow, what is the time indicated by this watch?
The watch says 3h07
